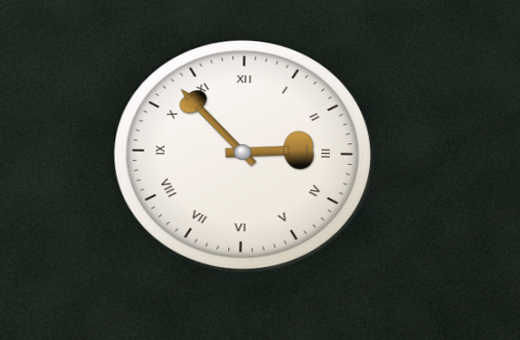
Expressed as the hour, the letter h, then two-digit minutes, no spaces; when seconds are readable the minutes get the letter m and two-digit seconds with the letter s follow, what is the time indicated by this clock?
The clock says 2h53
